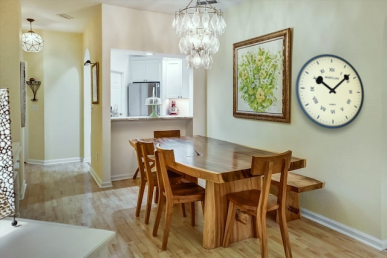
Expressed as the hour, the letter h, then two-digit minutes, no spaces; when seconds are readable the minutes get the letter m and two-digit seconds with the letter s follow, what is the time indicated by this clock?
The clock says 10h08
